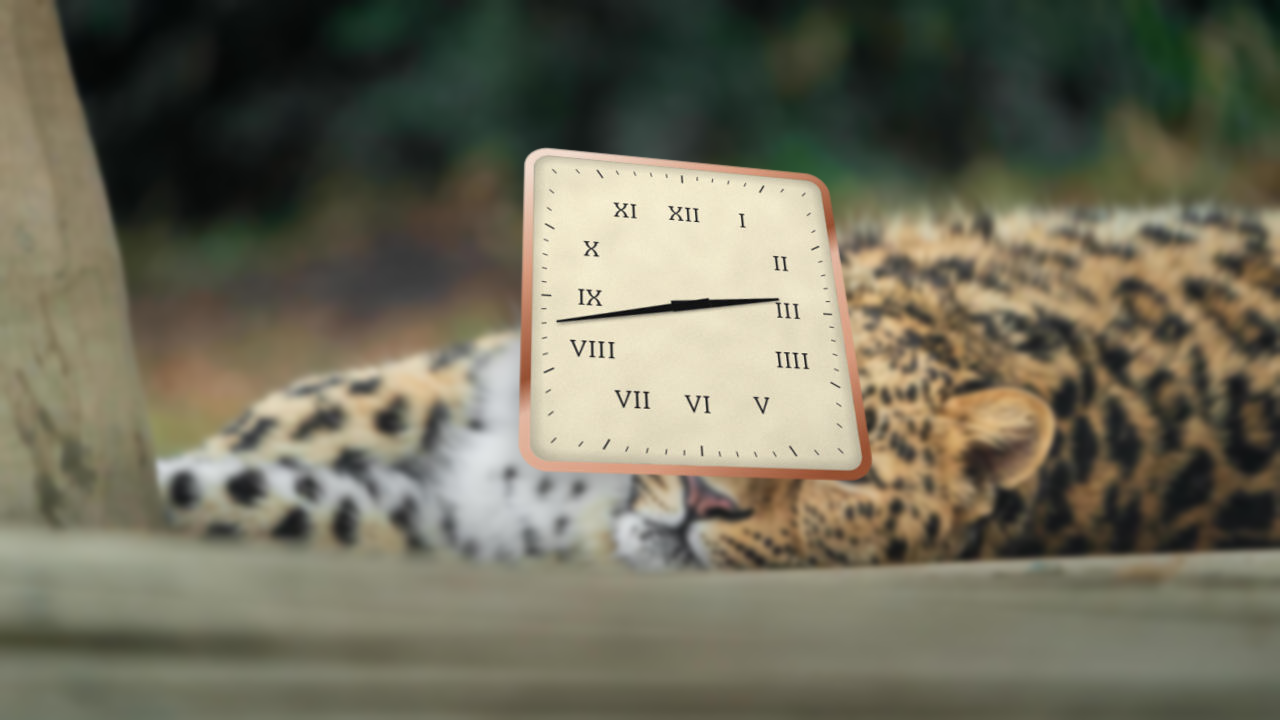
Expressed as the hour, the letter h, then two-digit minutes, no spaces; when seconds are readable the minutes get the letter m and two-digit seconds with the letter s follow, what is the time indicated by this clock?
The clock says 2h43
